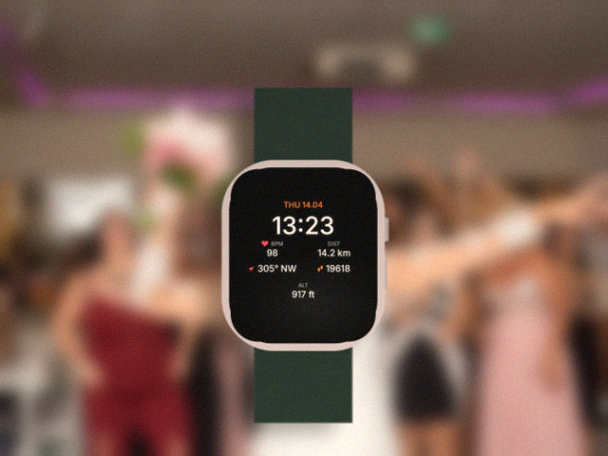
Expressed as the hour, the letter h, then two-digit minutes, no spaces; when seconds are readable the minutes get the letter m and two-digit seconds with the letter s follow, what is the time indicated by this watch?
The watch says 13h23
